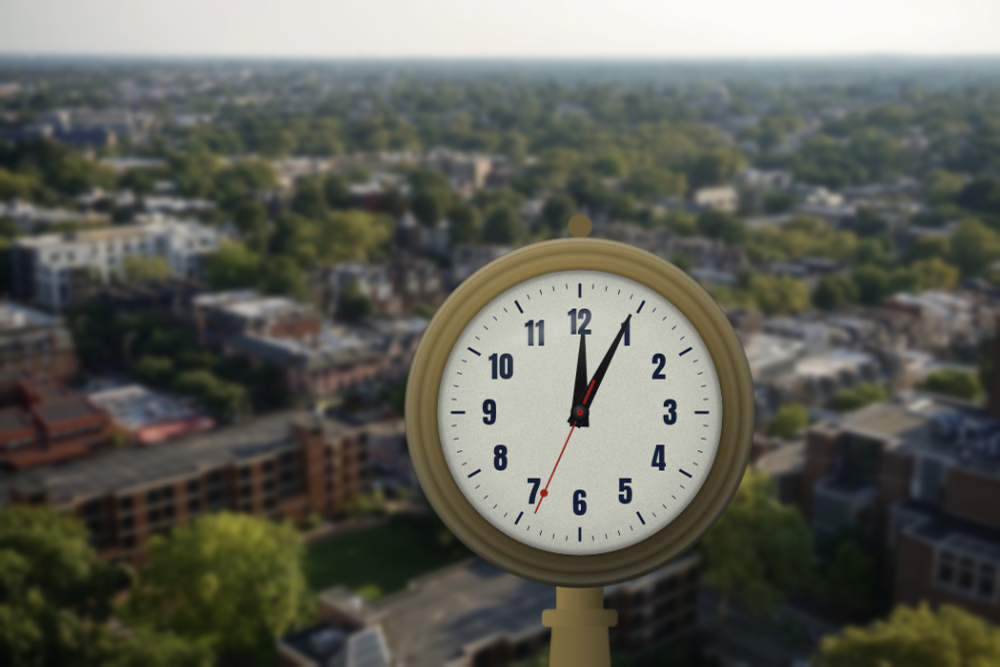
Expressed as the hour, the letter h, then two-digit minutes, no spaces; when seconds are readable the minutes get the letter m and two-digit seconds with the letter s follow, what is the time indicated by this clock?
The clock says 12h04m34s
